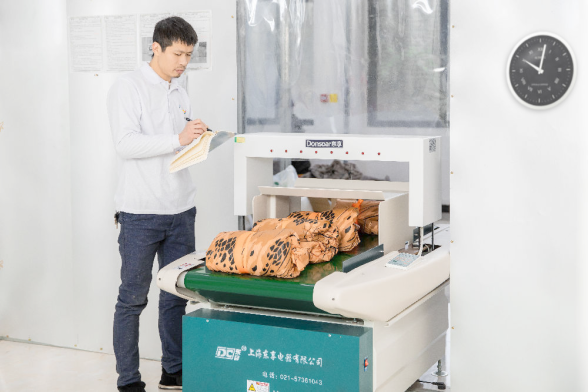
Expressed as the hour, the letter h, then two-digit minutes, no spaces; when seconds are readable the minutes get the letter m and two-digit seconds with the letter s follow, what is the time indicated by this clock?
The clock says 10h02
